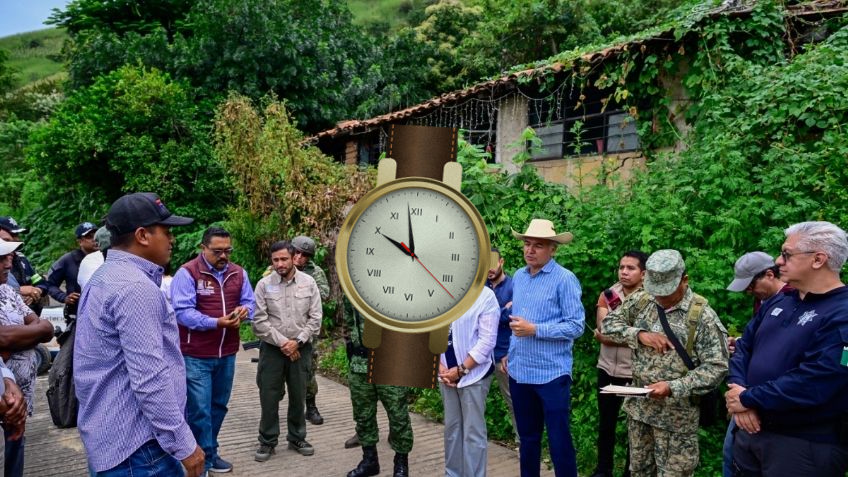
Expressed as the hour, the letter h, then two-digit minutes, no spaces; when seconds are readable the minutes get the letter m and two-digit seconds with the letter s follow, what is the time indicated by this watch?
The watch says 9h58m22s
